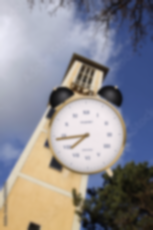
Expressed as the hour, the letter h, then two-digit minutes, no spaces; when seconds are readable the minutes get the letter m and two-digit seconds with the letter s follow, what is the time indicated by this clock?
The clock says 7h44
